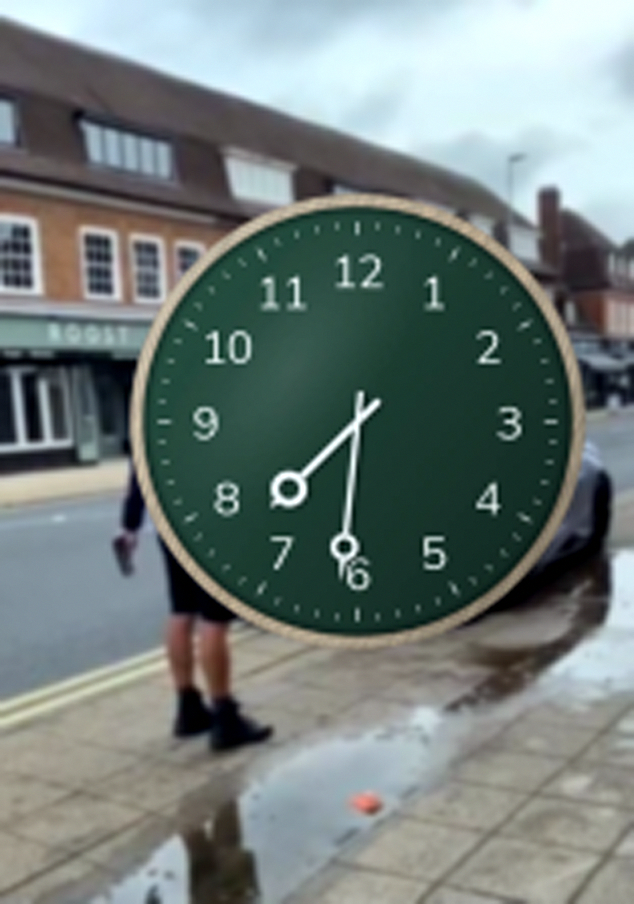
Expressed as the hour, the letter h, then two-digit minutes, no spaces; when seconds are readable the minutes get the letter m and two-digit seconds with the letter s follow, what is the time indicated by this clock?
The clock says 7h31
